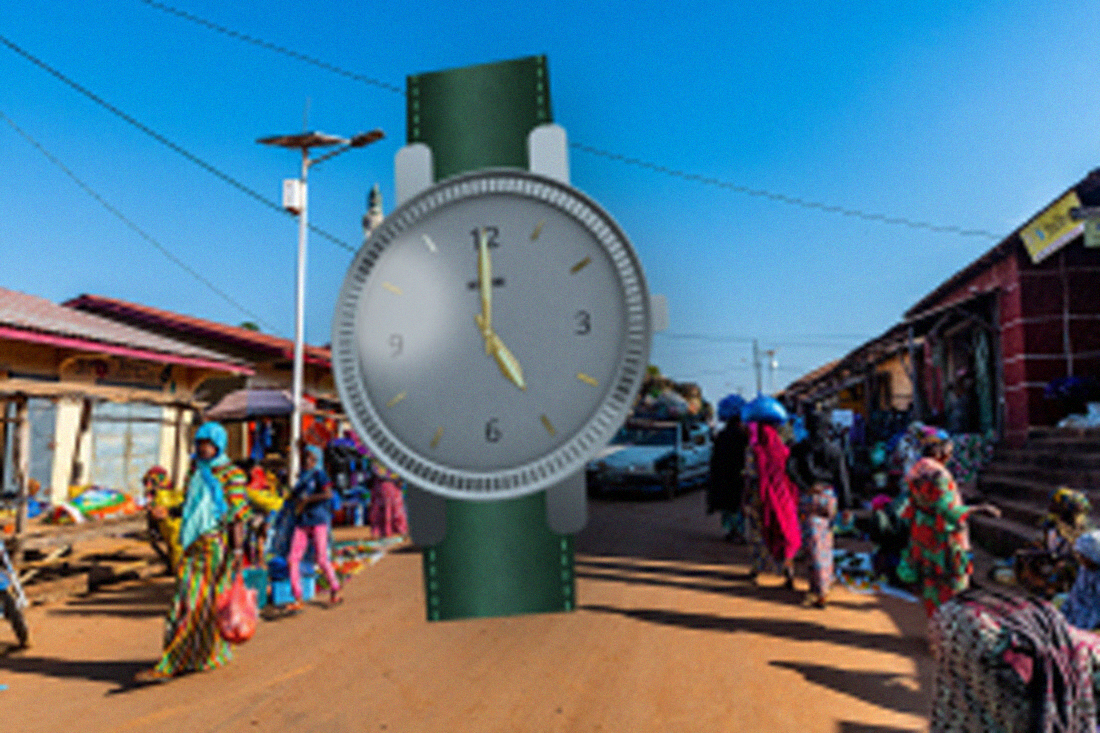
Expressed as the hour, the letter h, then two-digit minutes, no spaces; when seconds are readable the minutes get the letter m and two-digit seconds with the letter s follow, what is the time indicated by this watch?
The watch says 5h00
